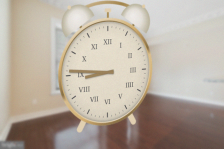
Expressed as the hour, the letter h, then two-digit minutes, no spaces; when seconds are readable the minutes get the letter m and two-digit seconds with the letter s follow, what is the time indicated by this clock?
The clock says 8h46
